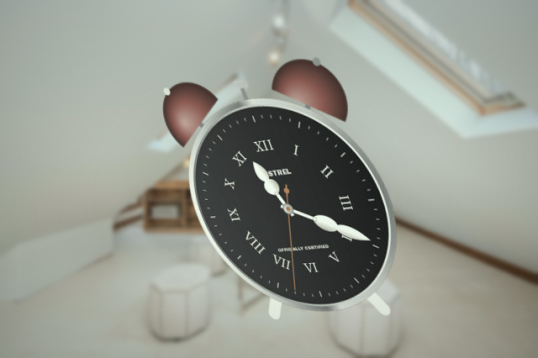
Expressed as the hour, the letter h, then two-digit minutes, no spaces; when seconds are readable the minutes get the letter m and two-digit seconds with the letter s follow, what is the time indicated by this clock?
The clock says 11h19m33s
